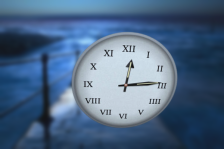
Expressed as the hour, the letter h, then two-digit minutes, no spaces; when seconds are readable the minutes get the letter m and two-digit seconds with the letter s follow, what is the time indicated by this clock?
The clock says 12h14
